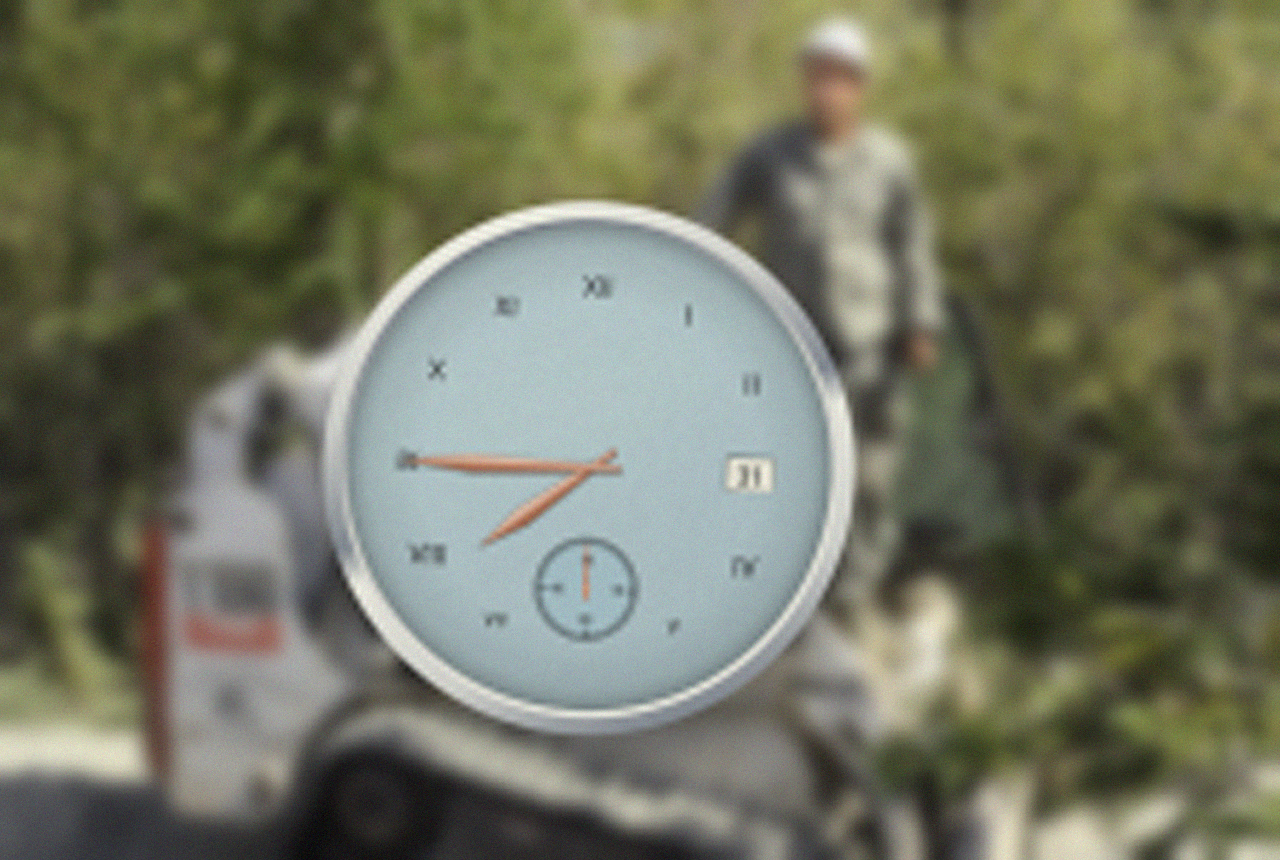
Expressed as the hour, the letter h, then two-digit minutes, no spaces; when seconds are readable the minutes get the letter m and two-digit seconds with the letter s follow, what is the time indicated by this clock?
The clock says 7h45
